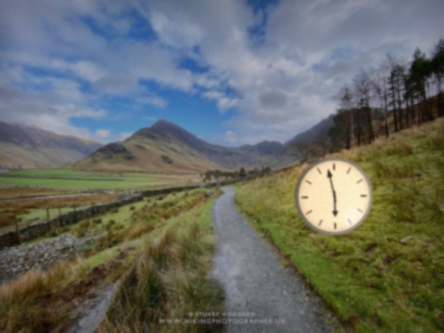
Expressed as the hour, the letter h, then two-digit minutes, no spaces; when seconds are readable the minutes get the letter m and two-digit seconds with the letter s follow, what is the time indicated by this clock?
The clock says 5h58
